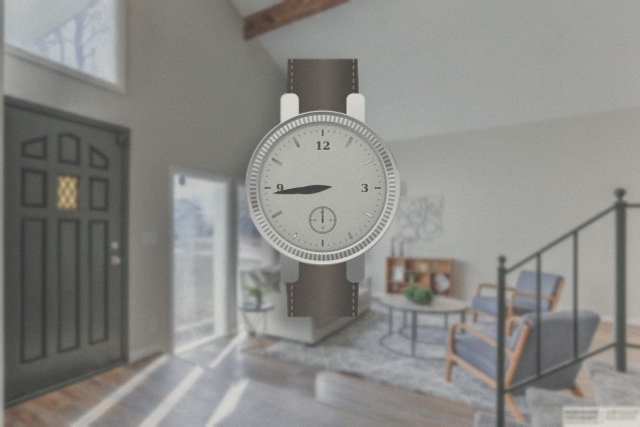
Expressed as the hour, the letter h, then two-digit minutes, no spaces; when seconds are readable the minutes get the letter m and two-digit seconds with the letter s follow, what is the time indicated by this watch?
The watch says 8h44
